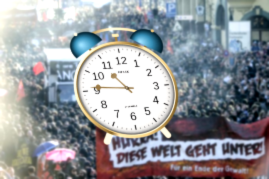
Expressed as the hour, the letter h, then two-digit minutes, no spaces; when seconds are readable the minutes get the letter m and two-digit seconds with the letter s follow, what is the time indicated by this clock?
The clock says 10h46
